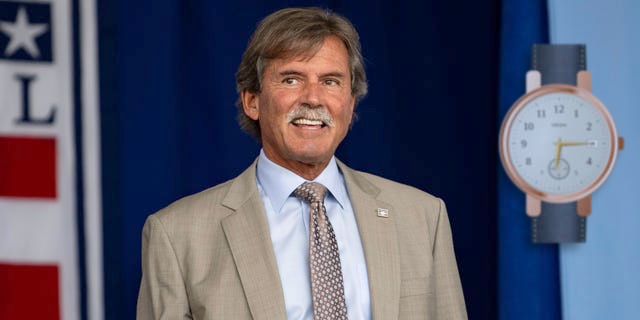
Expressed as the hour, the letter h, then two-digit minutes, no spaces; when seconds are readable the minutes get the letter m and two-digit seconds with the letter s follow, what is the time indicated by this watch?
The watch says 6h15
